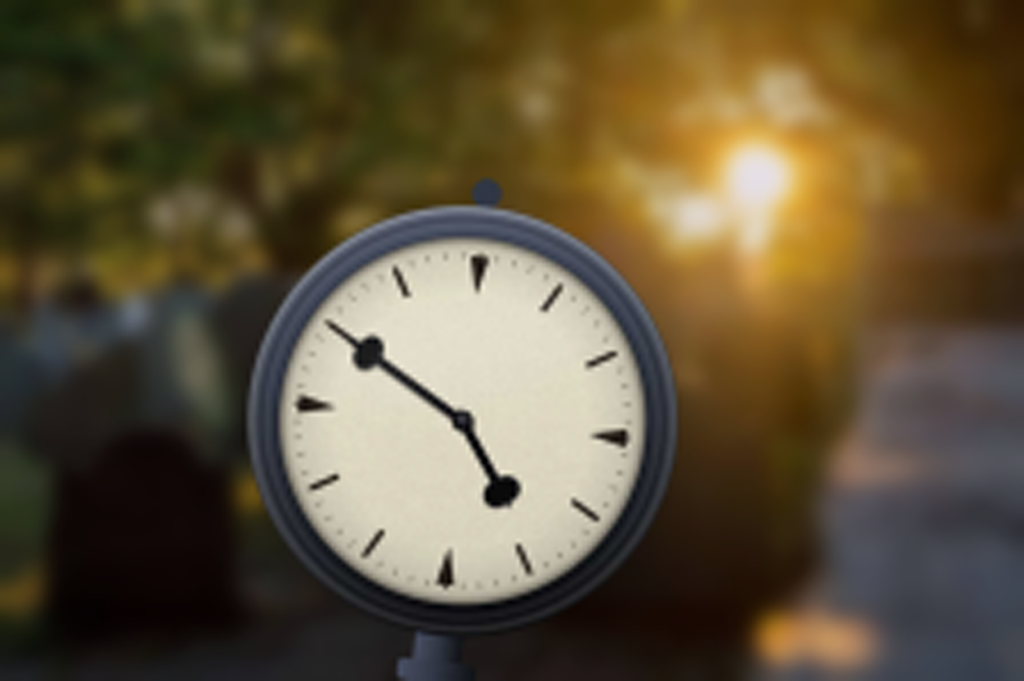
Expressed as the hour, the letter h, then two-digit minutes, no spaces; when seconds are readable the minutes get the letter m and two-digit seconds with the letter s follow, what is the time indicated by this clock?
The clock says 4h50
